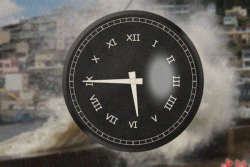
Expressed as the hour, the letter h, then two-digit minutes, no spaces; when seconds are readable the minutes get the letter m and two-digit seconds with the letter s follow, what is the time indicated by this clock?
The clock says 5h45
